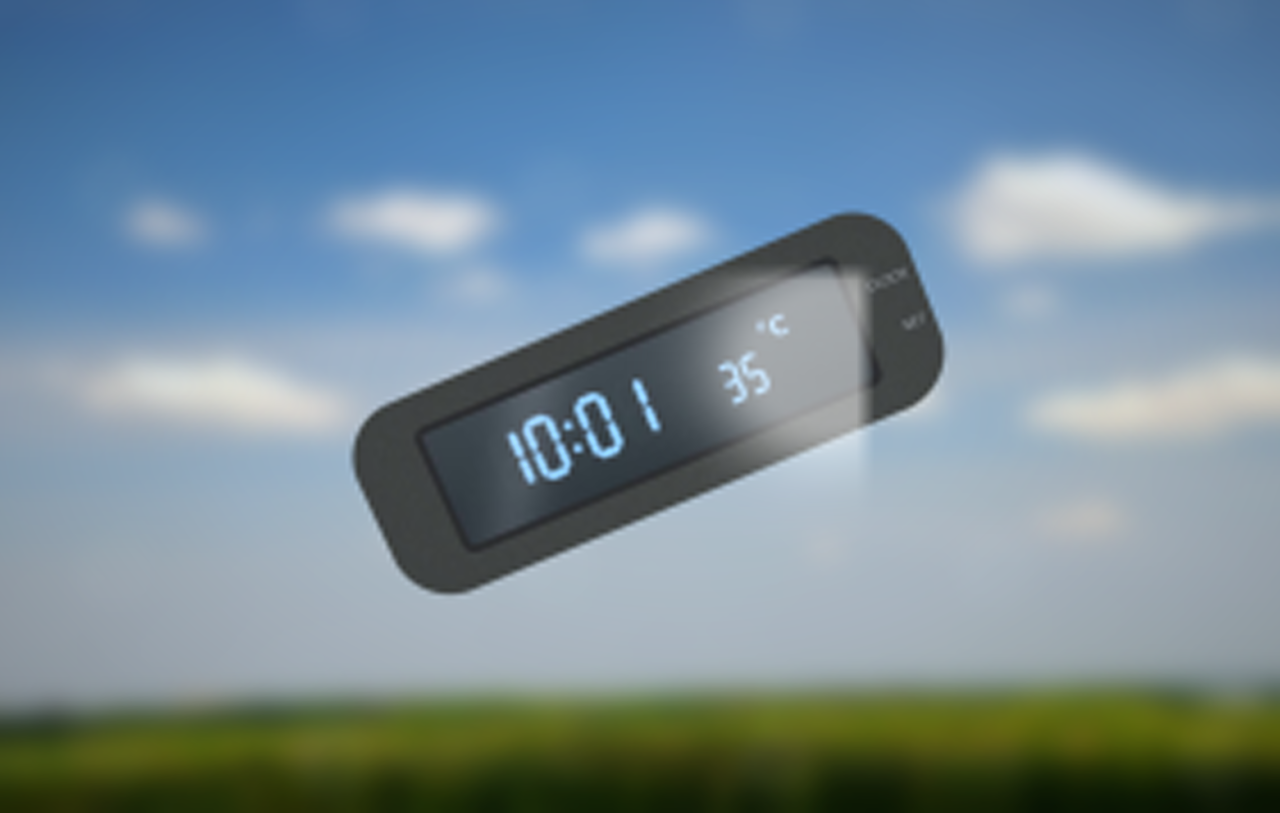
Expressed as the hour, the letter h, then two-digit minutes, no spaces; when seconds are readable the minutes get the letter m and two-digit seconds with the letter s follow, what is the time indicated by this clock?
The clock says 10h01
